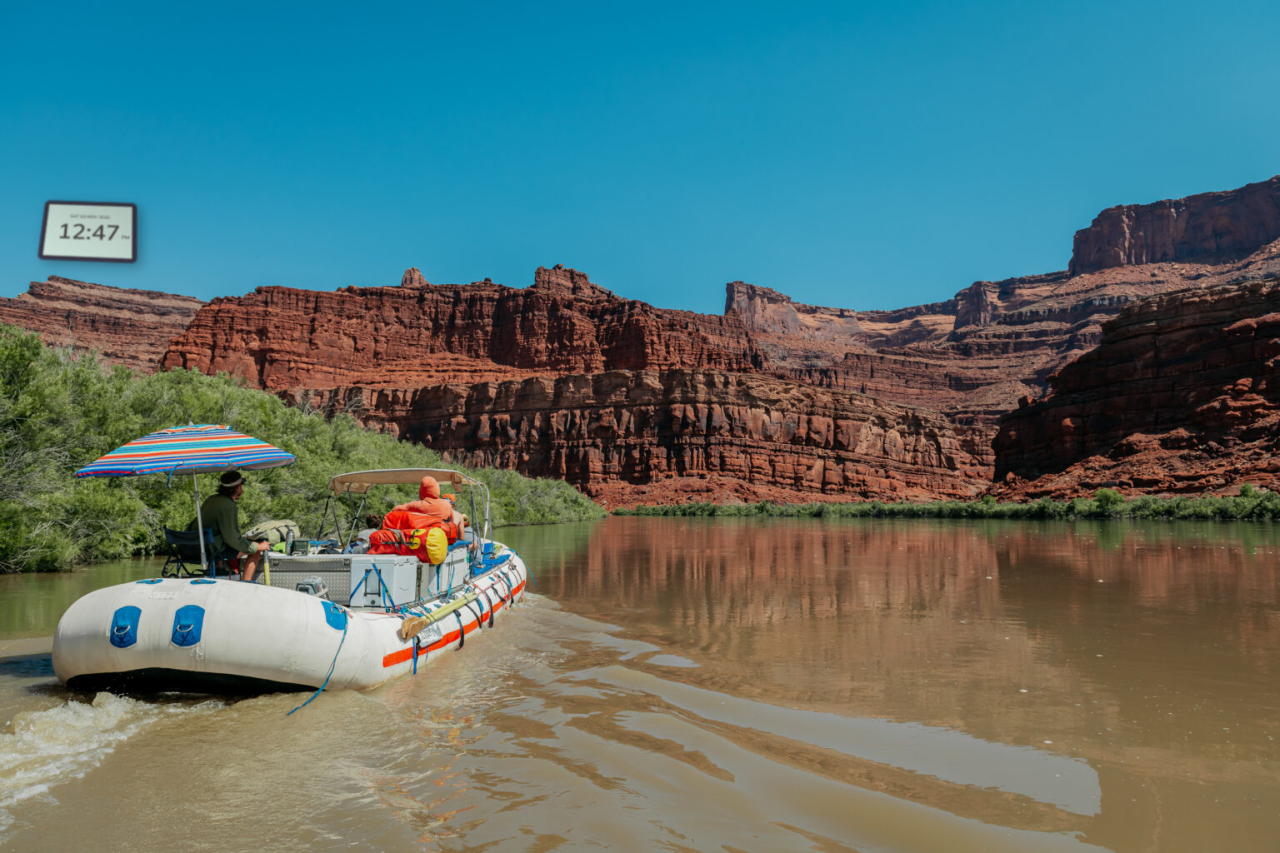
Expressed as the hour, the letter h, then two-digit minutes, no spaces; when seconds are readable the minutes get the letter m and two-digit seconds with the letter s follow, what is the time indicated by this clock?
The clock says 12h47
